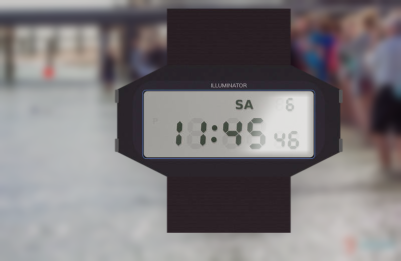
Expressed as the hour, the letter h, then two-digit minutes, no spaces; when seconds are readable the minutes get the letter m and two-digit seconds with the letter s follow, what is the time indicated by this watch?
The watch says 11h45m46s
